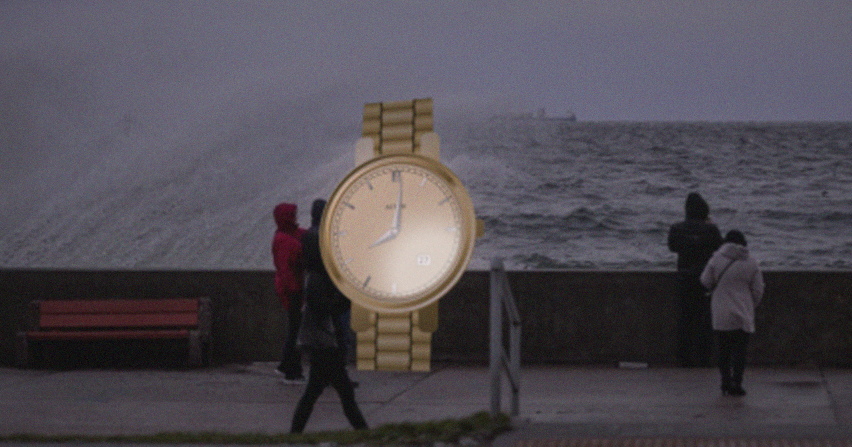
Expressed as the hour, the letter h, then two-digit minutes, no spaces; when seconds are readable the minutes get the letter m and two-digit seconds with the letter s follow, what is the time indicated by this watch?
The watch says 8h01
